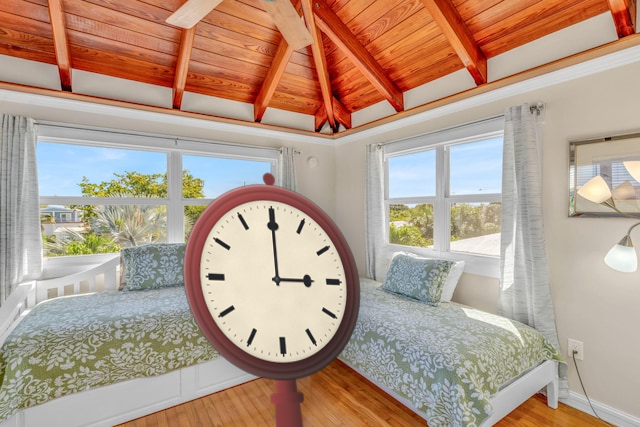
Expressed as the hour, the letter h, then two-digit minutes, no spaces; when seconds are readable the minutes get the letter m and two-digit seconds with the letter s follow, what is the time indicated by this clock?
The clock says 3h00
